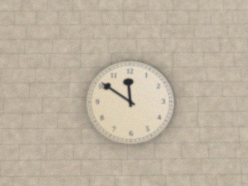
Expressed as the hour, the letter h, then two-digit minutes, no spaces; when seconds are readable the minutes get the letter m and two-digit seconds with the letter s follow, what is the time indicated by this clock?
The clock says 11h51
